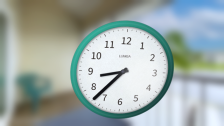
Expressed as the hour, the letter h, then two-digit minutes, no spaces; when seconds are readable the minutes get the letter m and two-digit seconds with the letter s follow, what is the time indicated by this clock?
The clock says 8h37
